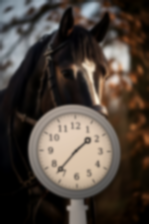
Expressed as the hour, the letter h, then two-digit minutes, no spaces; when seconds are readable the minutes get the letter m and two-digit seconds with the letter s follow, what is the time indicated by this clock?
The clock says 1h37
